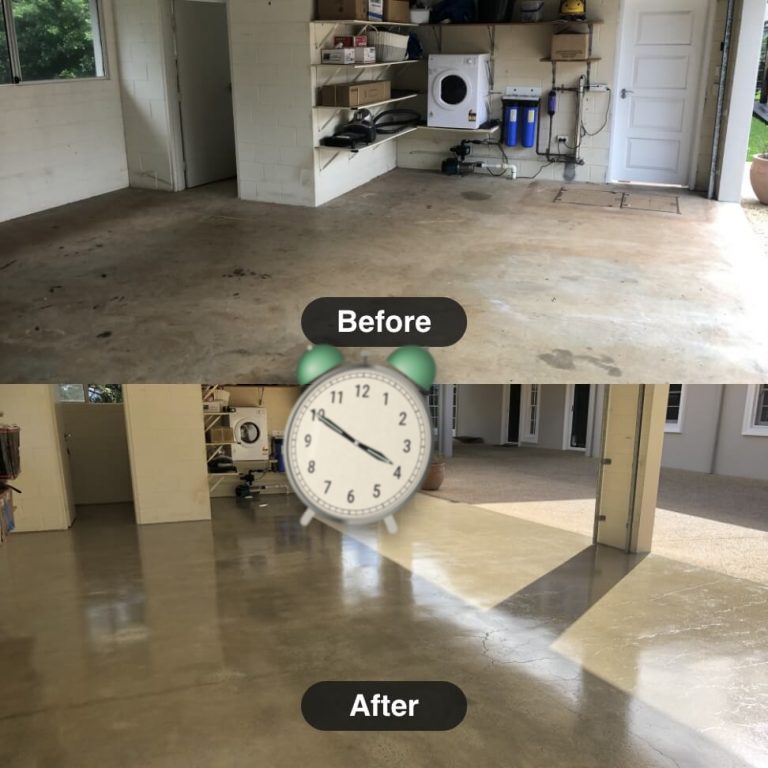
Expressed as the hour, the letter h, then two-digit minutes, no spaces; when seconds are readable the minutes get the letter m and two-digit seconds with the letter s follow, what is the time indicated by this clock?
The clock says 3h50
